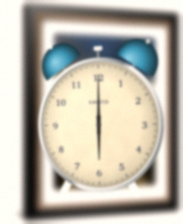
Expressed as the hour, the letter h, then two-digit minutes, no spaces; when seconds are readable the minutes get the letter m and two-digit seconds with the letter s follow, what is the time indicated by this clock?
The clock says 6h00
